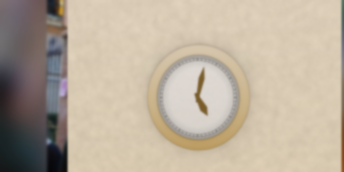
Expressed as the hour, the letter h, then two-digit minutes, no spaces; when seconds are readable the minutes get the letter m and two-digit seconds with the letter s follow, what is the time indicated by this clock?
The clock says 5h02
